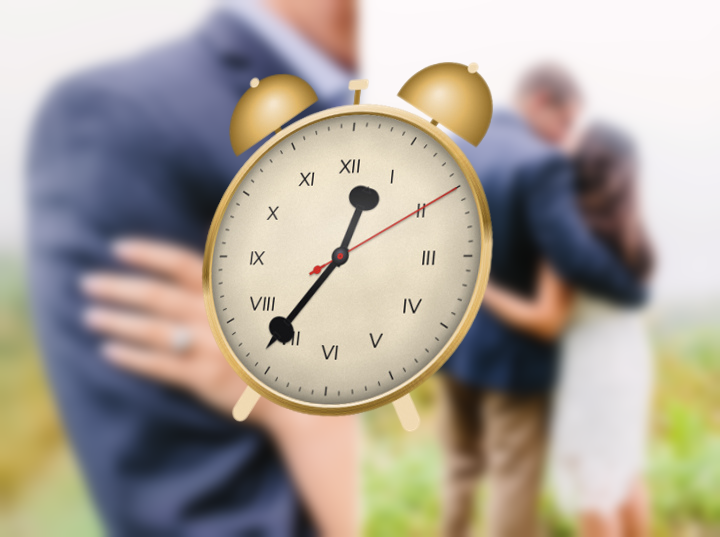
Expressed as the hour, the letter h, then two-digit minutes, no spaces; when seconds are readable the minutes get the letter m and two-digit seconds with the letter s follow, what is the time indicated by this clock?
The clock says 12h36m10s
